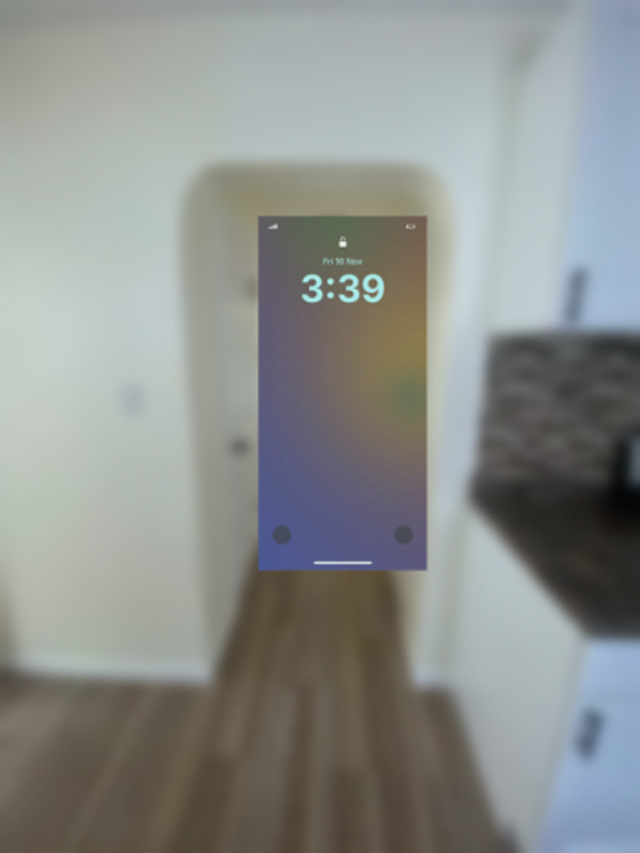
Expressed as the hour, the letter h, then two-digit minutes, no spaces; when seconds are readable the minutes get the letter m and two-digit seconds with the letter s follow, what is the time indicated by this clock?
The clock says 3h39
